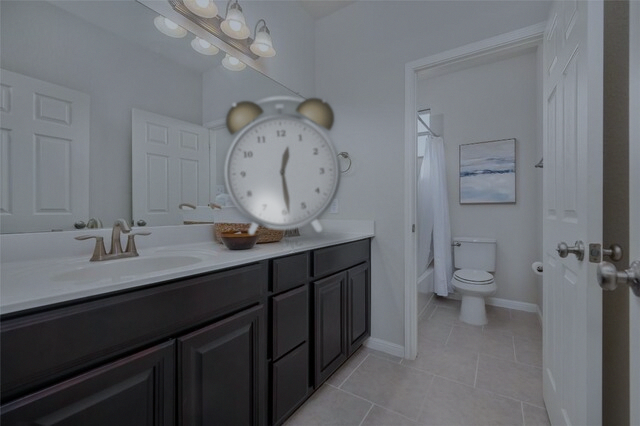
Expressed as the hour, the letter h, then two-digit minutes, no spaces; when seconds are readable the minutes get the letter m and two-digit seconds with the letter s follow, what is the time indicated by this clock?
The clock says 12h29
